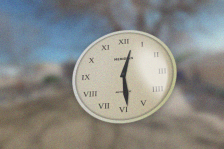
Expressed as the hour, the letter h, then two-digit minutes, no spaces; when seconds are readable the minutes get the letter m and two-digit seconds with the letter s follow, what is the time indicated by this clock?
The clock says 12h29
